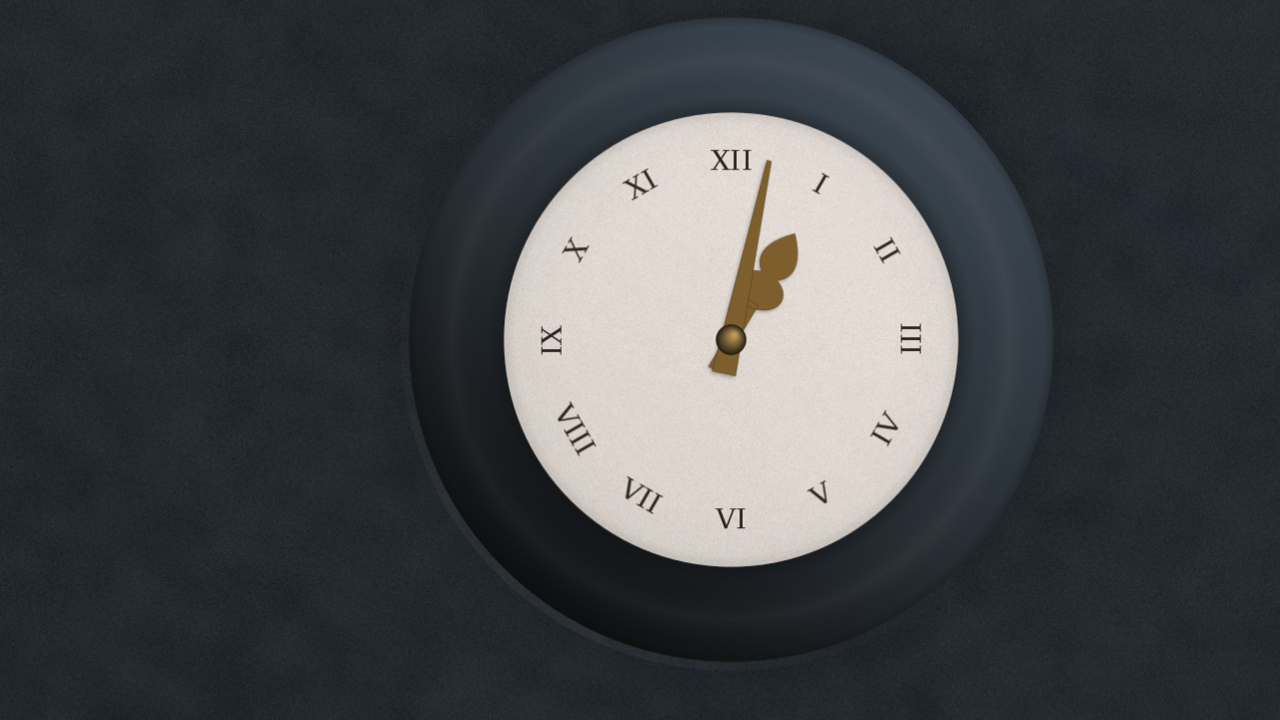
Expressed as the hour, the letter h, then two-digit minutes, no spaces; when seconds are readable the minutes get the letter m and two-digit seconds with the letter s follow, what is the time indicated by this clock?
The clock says 1h02
